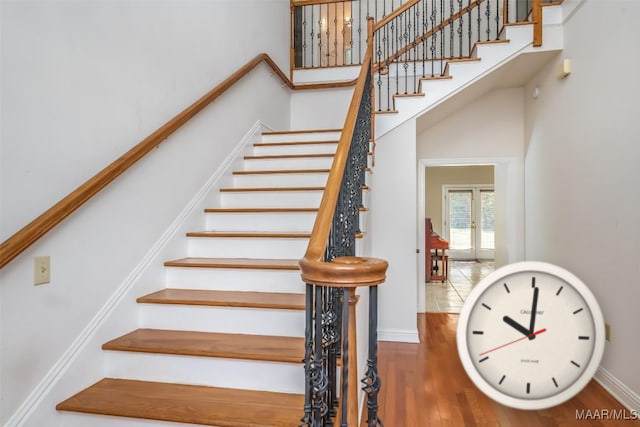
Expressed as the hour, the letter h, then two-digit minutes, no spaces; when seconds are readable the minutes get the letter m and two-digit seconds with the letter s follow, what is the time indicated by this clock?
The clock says 10h00m41s
